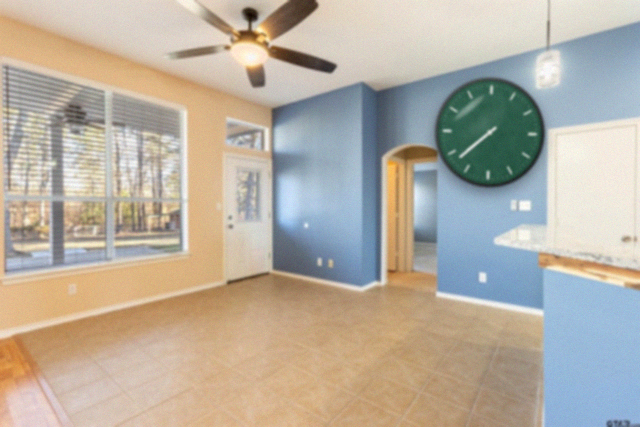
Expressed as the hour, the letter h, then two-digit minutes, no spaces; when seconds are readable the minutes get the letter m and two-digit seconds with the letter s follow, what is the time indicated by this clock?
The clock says 7h38
